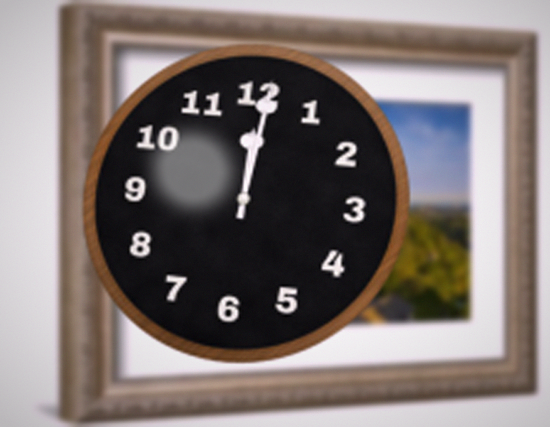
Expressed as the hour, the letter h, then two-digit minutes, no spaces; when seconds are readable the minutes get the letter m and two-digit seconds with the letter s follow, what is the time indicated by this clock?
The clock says 12h01
